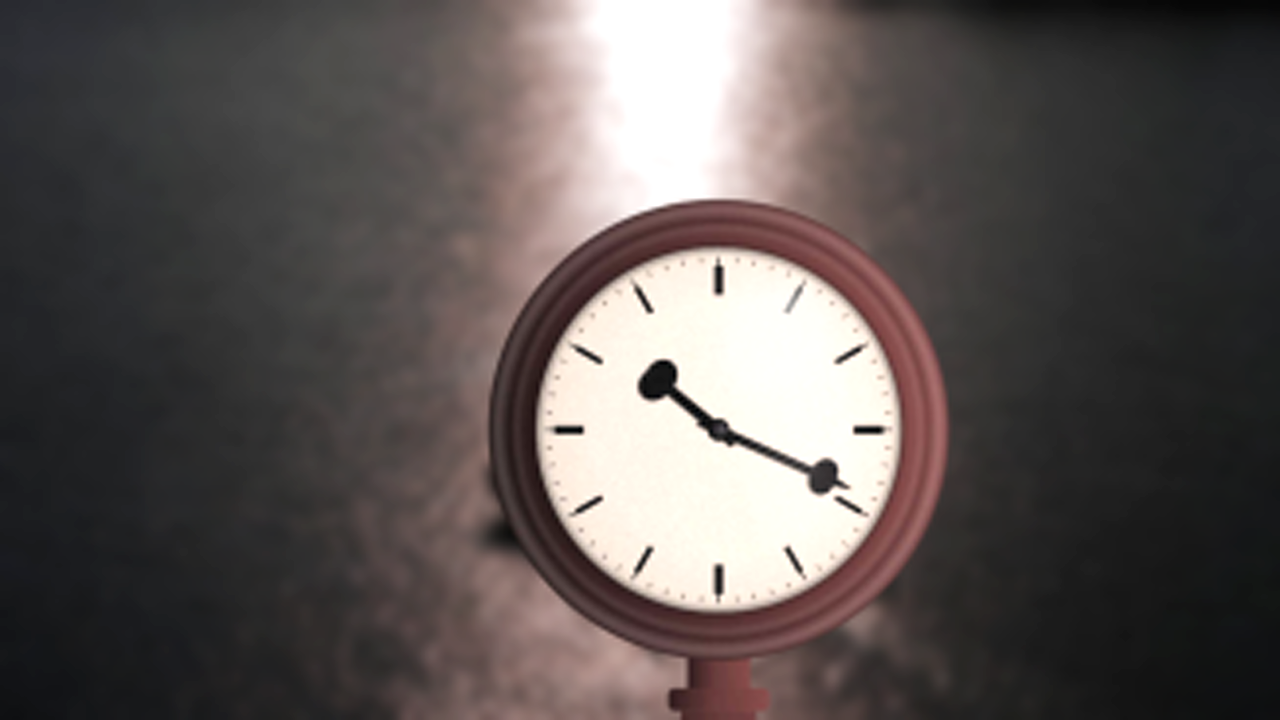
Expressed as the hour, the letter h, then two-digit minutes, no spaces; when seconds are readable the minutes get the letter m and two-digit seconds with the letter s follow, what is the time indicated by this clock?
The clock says 10h19
